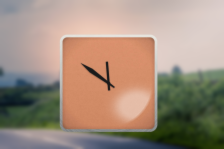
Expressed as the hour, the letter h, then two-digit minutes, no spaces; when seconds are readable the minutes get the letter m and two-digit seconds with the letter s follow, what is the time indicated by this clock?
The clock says 11h51
